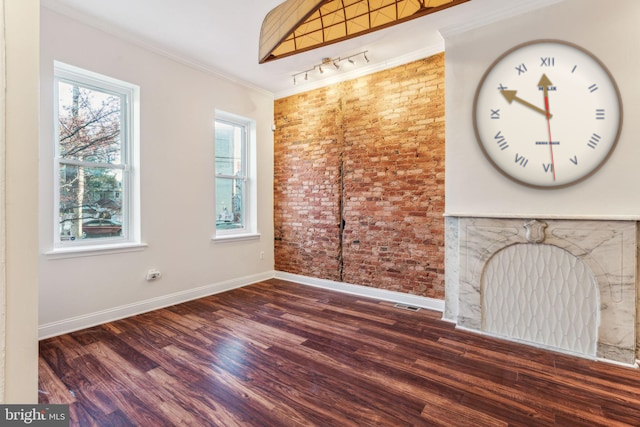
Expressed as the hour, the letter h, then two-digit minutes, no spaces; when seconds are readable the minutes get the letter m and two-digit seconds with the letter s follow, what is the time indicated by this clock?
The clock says 11h49m29s
